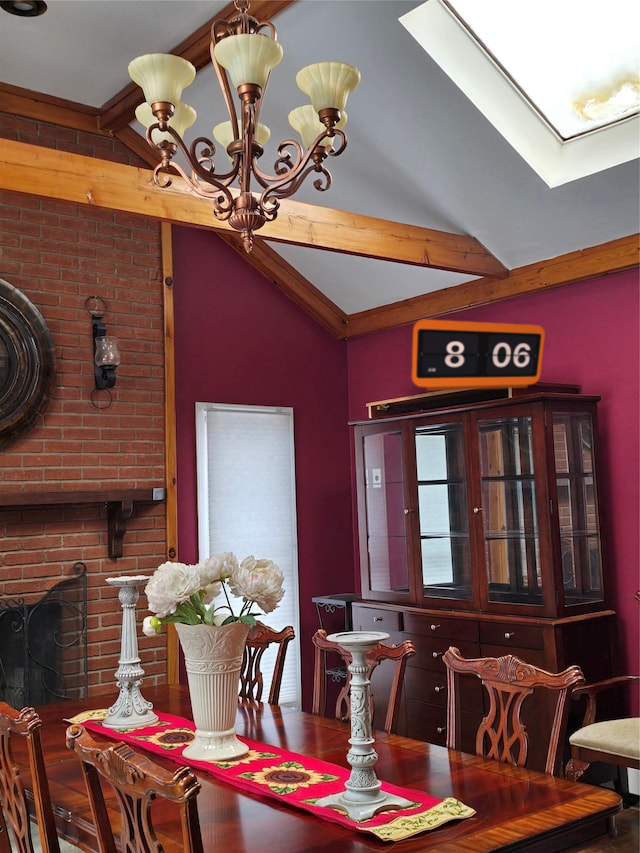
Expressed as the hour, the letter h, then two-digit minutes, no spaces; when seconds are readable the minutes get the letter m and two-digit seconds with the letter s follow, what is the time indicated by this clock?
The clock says 8h06
